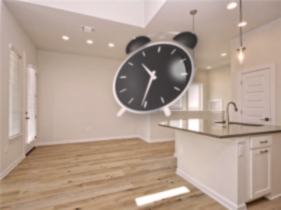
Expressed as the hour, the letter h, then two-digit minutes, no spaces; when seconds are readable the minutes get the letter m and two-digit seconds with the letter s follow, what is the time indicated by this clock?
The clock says 10h31
